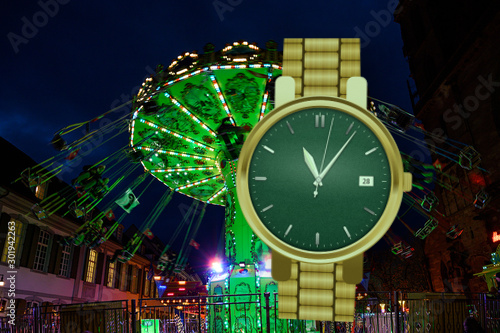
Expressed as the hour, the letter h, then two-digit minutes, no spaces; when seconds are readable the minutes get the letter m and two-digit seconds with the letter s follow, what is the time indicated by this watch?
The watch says 11h06m02s
